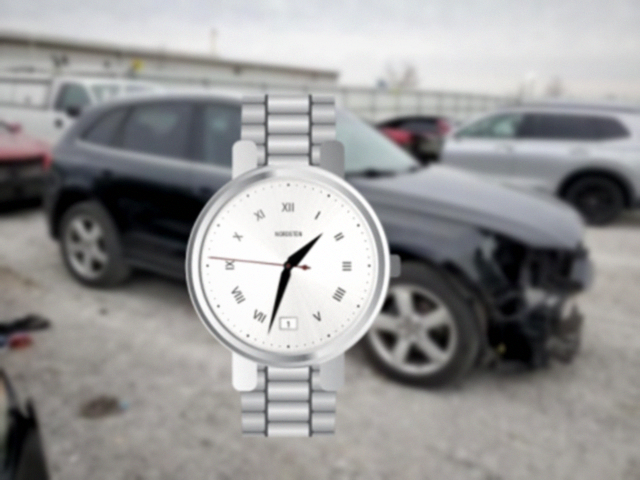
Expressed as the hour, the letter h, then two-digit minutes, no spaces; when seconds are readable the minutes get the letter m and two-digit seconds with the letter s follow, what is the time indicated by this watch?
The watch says 1h32m46s
